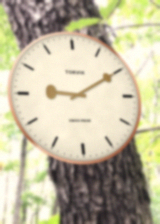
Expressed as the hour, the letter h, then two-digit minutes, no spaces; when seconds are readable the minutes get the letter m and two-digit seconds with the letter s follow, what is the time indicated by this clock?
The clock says 9h10
